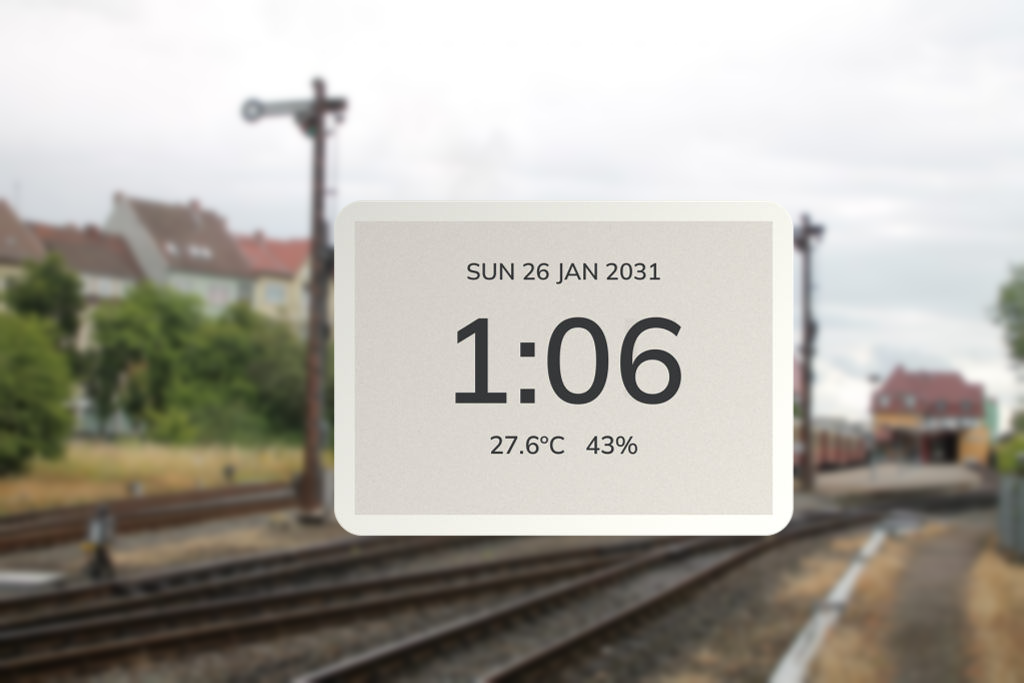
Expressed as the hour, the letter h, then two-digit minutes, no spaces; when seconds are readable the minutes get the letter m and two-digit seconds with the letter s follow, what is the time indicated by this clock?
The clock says 1h06
